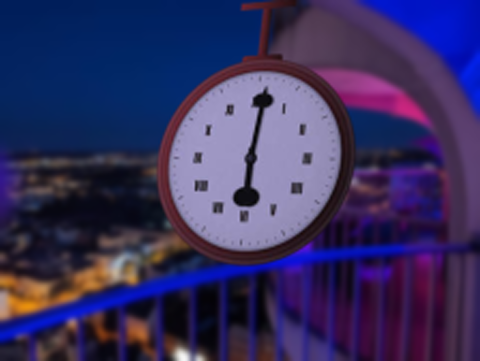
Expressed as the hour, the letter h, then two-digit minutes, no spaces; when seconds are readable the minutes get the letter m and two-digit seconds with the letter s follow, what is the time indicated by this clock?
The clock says 6h01
